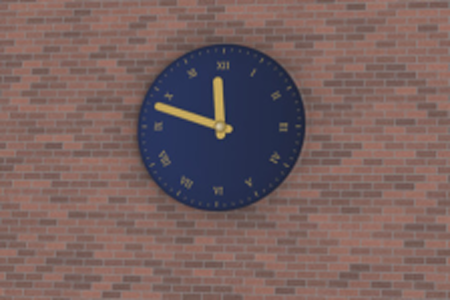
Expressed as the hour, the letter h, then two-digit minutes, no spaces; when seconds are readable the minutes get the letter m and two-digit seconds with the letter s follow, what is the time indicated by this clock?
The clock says 11h48
